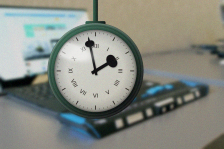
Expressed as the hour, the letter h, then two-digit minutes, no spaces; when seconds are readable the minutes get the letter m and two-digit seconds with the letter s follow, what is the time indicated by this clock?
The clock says 1h58
